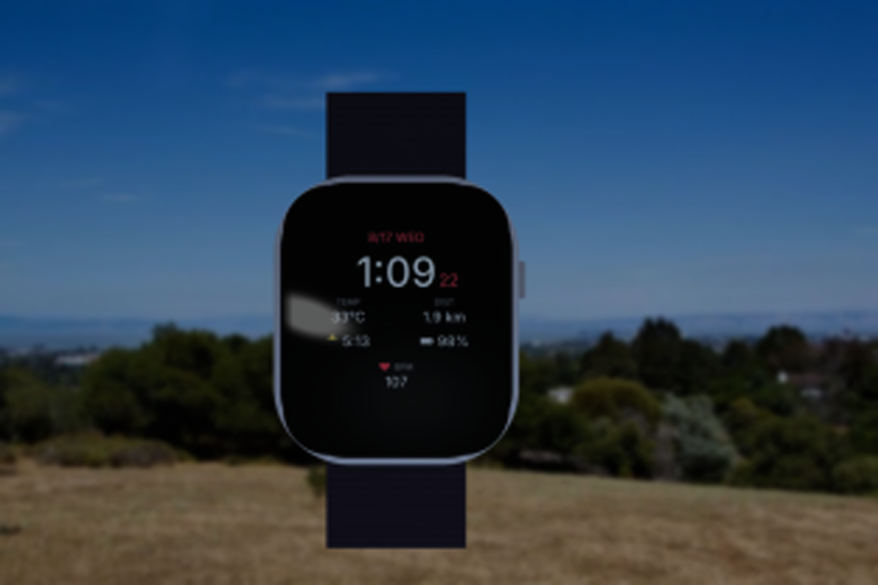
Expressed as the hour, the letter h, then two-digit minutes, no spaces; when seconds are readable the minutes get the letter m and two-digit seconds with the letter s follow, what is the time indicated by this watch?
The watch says 1h09
